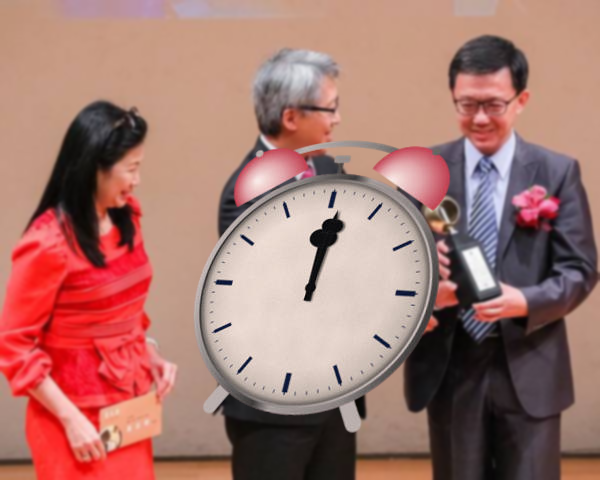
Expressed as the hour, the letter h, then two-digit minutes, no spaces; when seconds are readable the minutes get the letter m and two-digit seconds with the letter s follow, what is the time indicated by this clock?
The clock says 12h01
